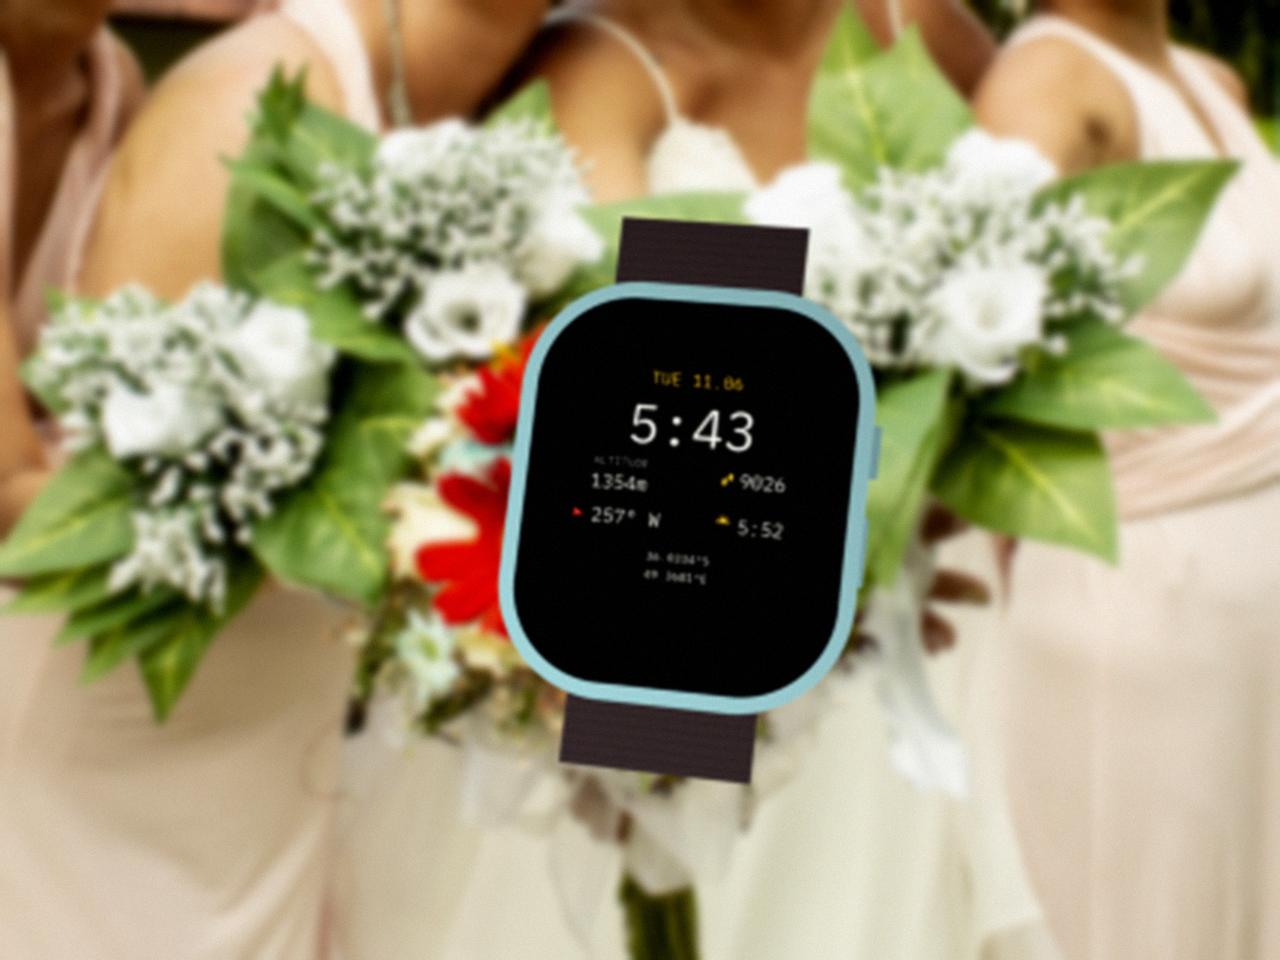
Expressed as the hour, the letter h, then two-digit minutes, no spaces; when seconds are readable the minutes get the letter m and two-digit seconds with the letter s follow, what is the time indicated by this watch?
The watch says 5h43
